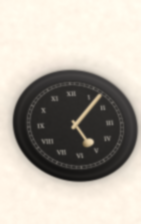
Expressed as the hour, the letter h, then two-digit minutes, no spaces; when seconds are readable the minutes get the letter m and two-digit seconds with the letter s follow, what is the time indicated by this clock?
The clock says 5h07
